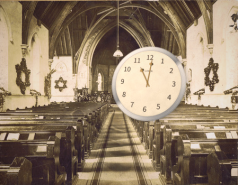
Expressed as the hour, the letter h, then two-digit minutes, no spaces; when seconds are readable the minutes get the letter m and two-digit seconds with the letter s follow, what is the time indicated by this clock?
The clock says 11h01
